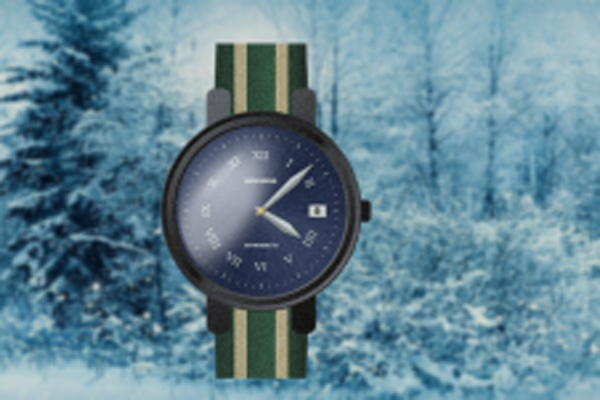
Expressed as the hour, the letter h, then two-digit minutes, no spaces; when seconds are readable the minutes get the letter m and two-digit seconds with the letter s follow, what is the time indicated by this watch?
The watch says 4h08
